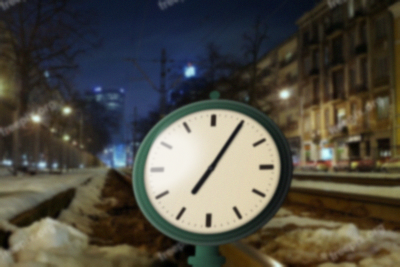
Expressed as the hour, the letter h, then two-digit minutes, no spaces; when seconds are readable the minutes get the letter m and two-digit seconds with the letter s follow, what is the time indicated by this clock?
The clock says 7h05
